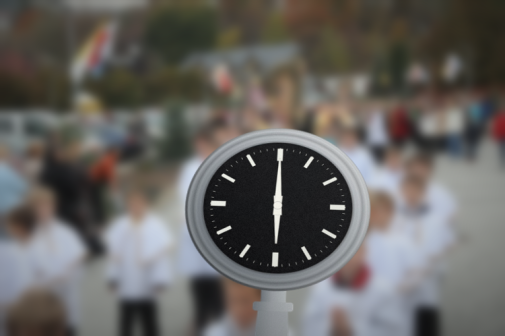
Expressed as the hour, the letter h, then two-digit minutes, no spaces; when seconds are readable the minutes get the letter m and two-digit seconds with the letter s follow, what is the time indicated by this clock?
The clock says 6h00
